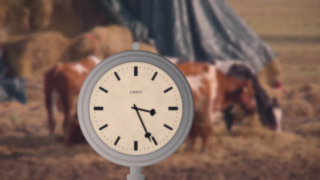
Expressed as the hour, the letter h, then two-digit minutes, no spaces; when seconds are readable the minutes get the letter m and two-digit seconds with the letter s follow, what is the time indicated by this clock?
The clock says 3h26
